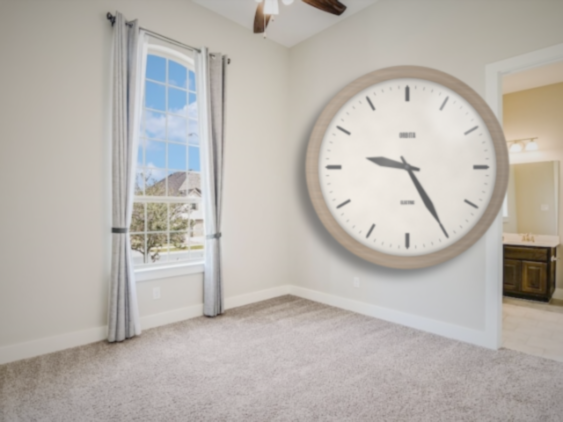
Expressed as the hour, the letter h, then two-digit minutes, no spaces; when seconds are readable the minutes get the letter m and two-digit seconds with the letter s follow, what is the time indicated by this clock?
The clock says 9h25
